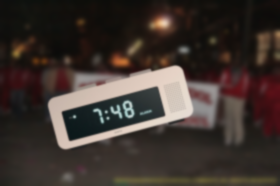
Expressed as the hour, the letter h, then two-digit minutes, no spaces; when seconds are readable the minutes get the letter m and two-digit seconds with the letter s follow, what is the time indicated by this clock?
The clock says 7h48
